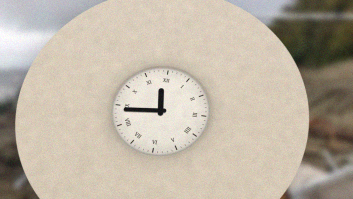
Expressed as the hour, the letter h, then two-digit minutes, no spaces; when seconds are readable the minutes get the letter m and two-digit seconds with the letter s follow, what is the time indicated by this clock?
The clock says 11h44
